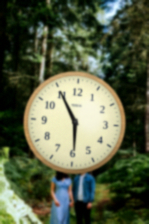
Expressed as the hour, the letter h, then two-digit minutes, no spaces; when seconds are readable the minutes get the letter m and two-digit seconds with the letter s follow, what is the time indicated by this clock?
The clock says 5h55
